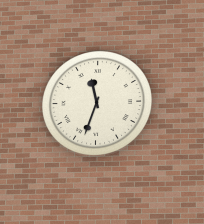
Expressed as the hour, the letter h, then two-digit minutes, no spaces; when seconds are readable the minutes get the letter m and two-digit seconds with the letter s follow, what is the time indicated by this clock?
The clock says 11h33
